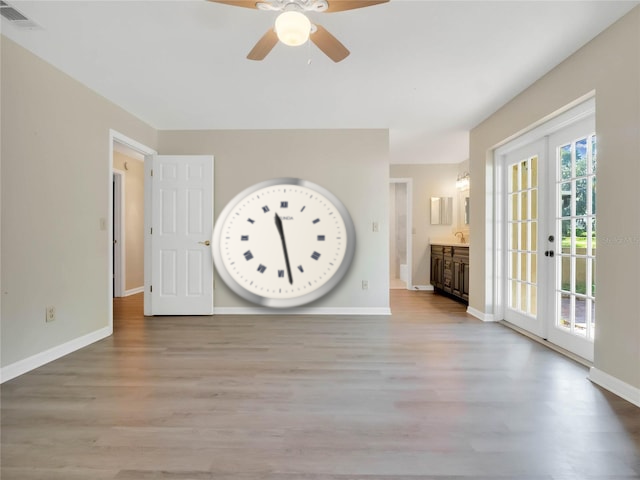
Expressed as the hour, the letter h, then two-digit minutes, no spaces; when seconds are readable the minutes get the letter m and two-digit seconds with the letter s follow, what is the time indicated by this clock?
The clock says 11h28
